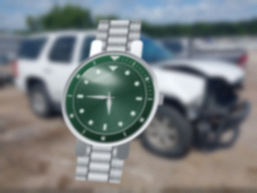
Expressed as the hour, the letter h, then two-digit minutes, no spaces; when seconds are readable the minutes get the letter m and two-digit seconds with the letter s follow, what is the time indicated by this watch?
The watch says 5h45
